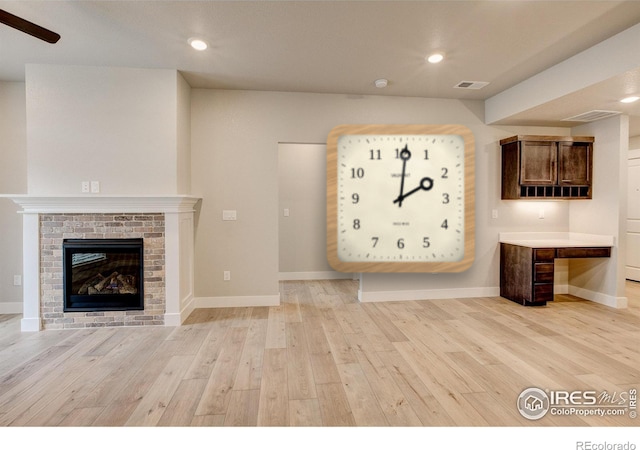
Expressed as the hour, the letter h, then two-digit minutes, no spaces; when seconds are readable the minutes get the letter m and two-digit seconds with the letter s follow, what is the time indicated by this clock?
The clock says 2h01
